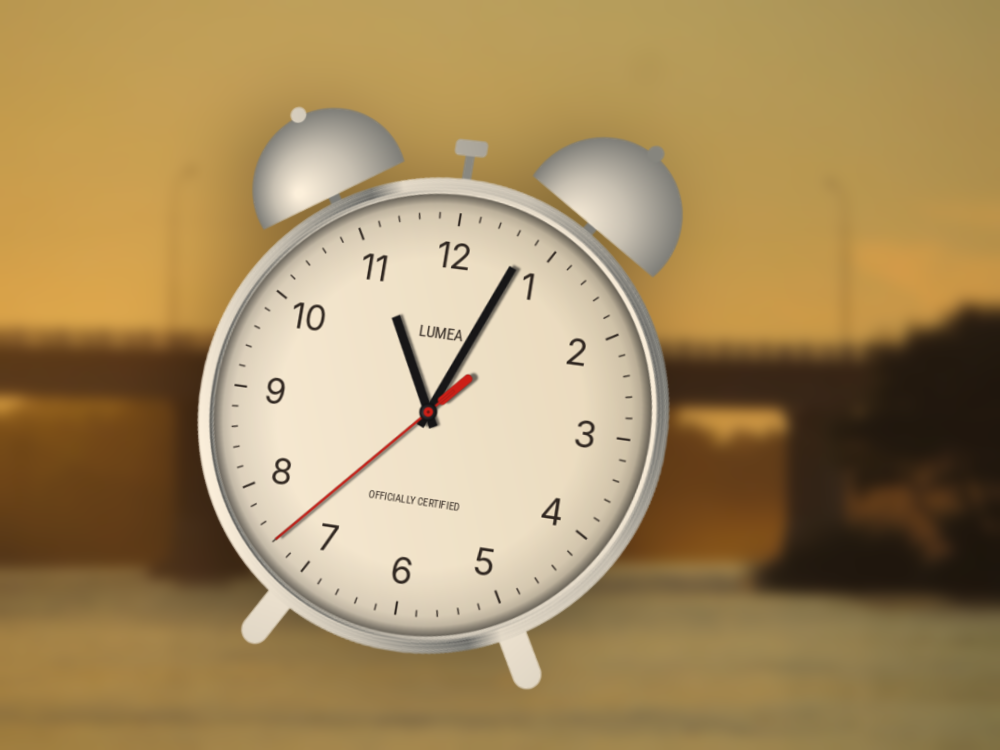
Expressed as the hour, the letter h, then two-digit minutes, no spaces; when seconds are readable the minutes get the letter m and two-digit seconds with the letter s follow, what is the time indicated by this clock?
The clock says 11h03m37s
